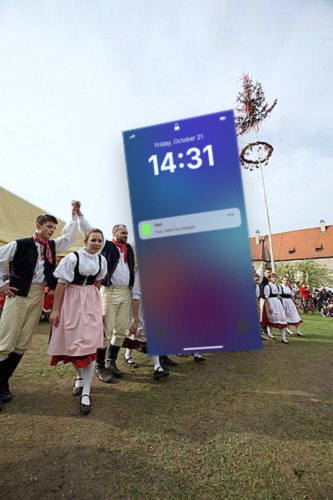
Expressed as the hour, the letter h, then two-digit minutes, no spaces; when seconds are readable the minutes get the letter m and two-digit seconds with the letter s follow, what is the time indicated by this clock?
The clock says 14h31
